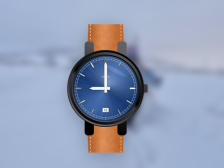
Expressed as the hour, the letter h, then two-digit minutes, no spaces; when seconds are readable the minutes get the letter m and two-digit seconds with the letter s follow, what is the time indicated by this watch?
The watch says 9h00
